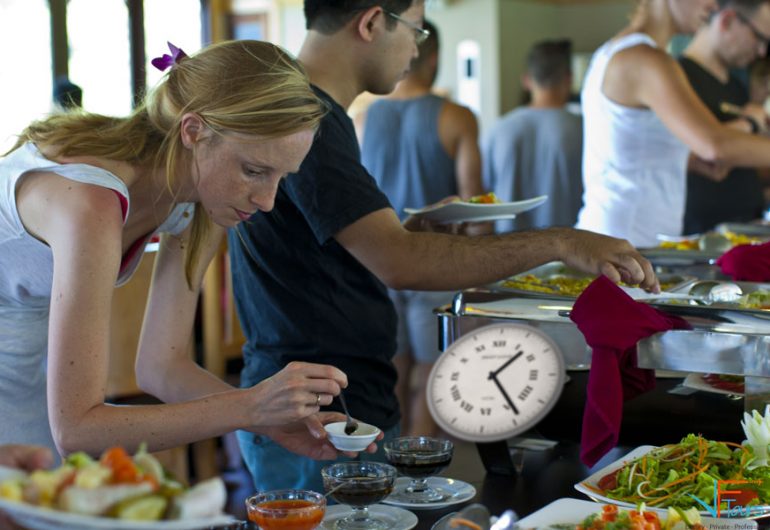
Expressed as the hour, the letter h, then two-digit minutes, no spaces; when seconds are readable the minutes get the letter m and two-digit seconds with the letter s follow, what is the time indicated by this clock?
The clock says 1h24
